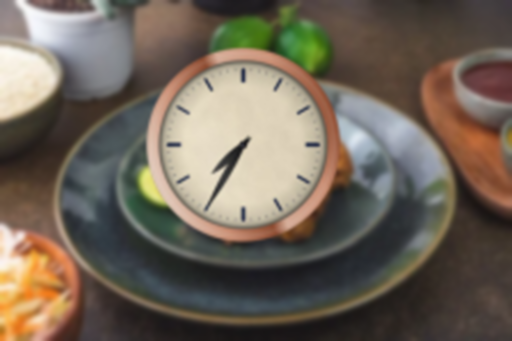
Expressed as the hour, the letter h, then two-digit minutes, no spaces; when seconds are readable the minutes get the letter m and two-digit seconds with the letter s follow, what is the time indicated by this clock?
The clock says 7h35
